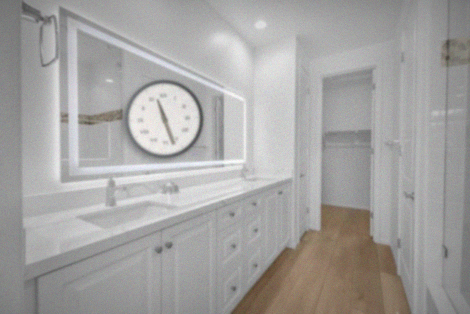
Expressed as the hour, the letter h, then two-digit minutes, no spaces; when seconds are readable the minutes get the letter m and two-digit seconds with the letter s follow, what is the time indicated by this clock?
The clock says 11h27
